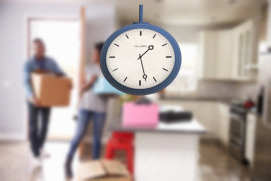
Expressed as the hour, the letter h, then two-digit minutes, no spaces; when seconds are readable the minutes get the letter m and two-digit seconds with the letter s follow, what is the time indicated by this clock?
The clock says 1h28
